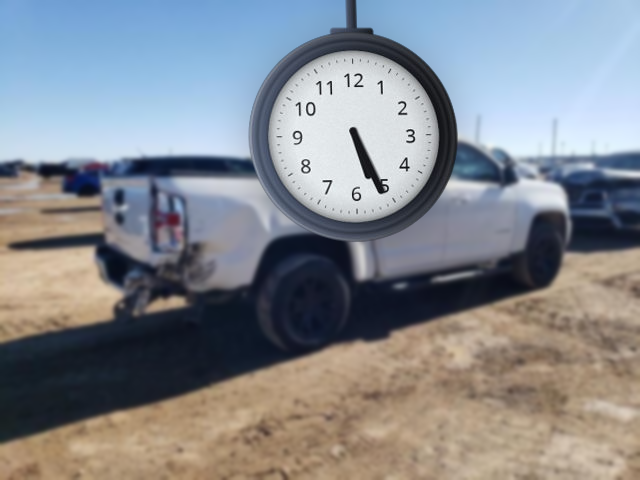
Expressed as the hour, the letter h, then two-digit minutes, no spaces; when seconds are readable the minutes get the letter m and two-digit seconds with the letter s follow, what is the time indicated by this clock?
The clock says 5h26
